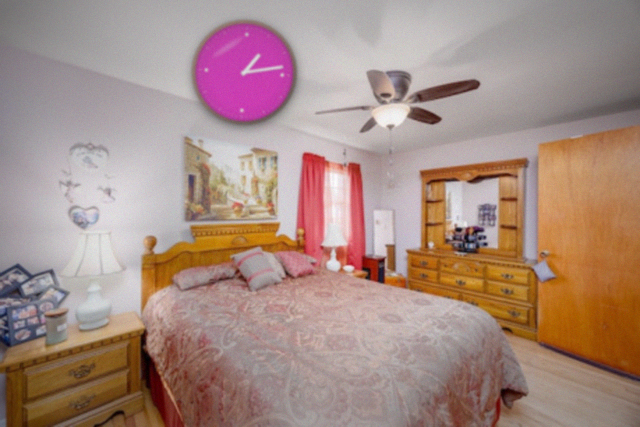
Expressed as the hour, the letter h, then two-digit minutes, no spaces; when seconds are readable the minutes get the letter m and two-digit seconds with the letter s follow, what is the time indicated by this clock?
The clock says 1h13
